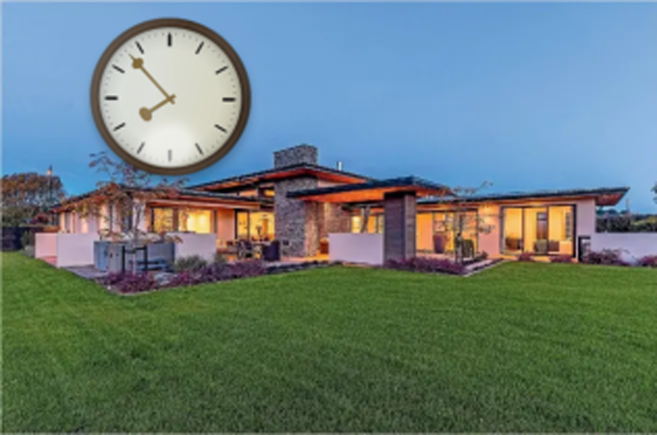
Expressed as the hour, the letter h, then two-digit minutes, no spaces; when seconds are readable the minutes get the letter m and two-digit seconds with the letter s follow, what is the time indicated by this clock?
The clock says 7h53
